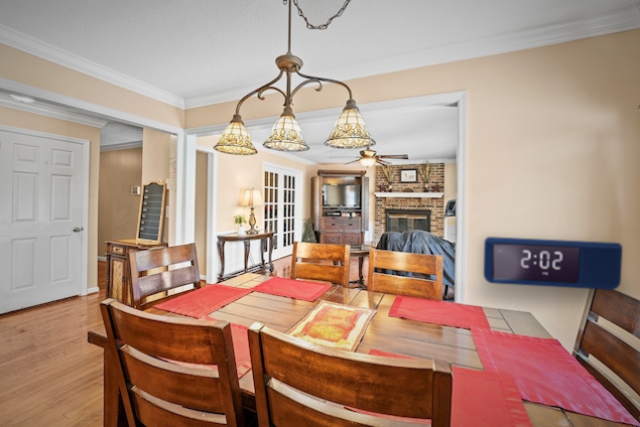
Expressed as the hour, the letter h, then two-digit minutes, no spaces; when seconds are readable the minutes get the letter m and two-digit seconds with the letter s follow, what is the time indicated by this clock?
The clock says 2h02
